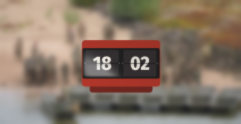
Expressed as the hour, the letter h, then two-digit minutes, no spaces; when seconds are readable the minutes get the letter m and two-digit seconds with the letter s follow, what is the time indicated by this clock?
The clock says 18h02
